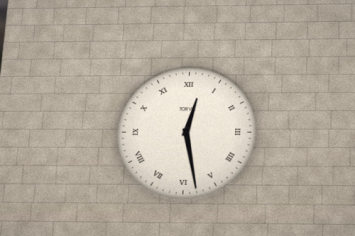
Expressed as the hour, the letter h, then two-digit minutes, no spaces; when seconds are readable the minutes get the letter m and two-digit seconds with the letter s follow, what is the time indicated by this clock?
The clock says 12h28
